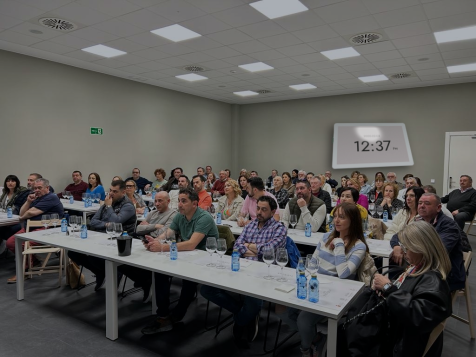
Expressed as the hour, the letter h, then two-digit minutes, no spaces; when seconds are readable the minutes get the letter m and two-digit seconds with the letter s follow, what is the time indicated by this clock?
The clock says 12h37
